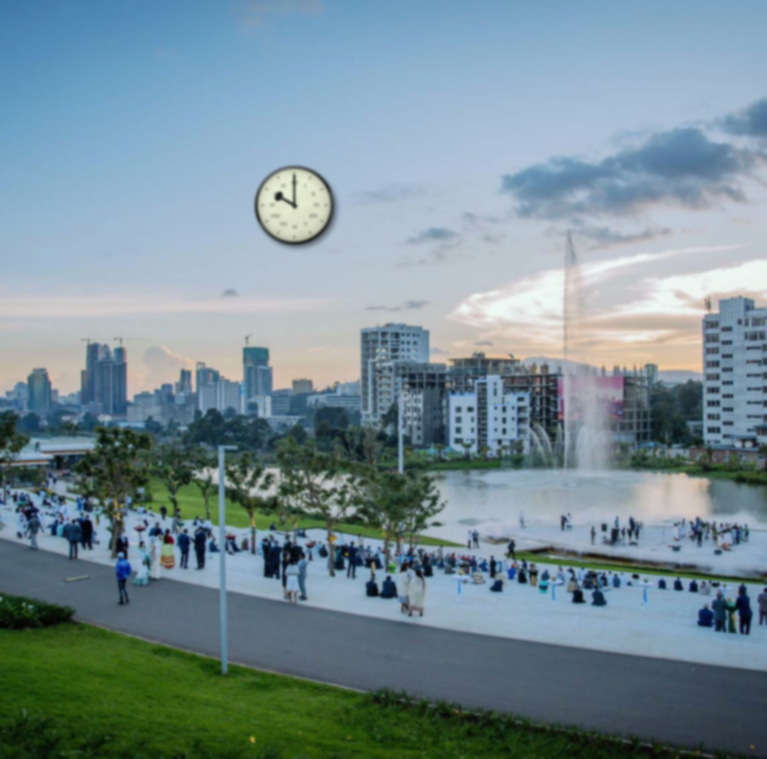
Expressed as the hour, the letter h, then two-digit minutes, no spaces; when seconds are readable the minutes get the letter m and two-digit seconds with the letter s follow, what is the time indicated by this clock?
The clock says 10h00
